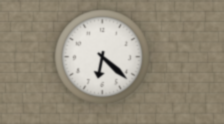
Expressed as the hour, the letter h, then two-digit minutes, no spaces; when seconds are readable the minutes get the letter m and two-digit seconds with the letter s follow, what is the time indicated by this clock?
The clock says 6h22
